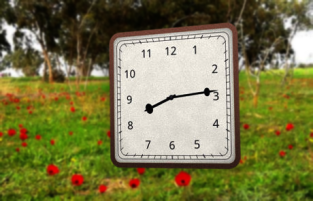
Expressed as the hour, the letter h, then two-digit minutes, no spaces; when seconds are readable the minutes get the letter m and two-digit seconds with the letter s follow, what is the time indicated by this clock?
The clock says 8h14
